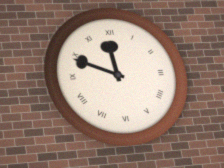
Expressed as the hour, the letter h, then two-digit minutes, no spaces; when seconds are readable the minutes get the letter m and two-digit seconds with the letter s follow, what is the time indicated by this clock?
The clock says 11h49
